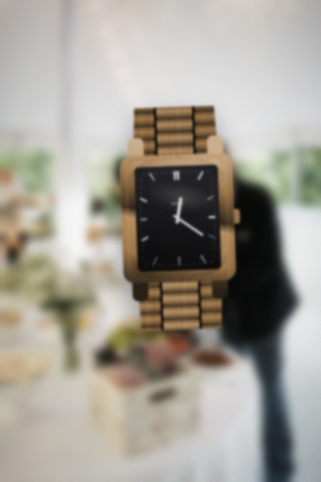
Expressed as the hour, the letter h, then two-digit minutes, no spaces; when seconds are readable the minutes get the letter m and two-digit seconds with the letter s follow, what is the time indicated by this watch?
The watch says 12h21
